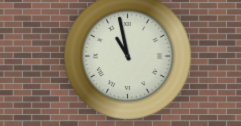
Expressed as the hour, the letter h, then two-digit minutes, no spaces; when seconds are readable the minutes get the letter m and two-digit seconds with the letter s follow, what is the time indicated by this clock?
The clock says 10h58
